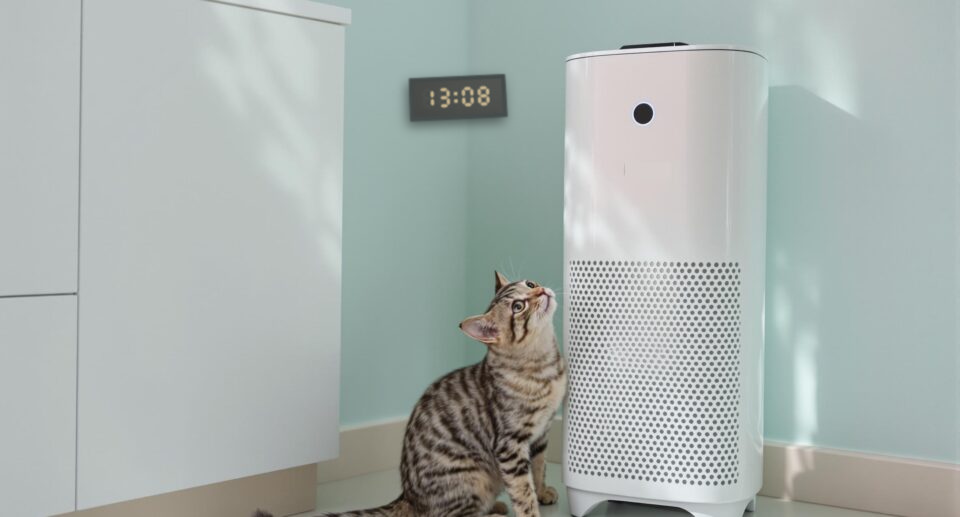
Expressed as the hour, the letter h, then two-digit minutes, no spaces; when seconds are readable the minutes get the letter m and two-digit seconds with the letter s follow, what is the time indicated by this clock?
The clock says 13h08
